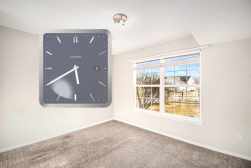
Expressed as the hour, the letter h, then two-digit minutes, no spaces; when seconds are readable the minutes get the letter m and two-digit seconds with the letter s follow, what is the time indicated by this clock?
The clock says 5h40
